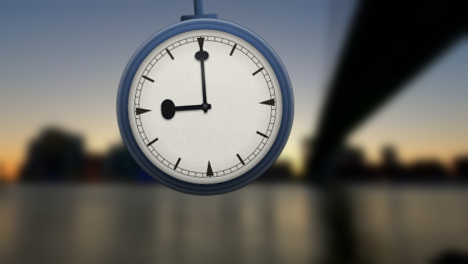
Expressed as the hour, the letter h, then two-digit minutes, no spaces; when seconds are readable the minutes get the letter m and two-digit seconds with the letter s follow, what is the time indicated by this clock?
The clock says 9h00
